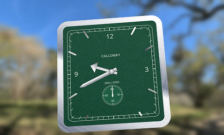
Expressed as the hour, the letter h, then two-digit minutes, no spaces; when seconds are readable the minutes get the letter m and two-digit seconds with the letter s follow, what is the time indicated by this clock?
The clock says 9h41
